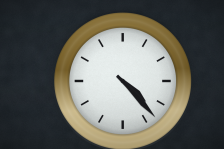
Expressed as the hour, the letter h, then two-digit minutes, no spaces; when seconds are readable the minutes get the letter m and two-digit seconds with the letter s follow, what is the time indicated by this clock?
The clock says 4h23
